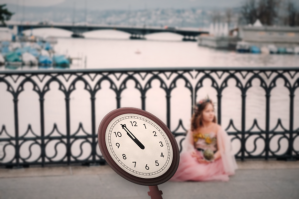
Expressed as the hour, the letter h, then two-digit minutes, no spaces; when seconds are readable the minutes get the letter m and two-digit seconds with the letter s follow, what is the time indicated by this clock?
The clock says 10h55
